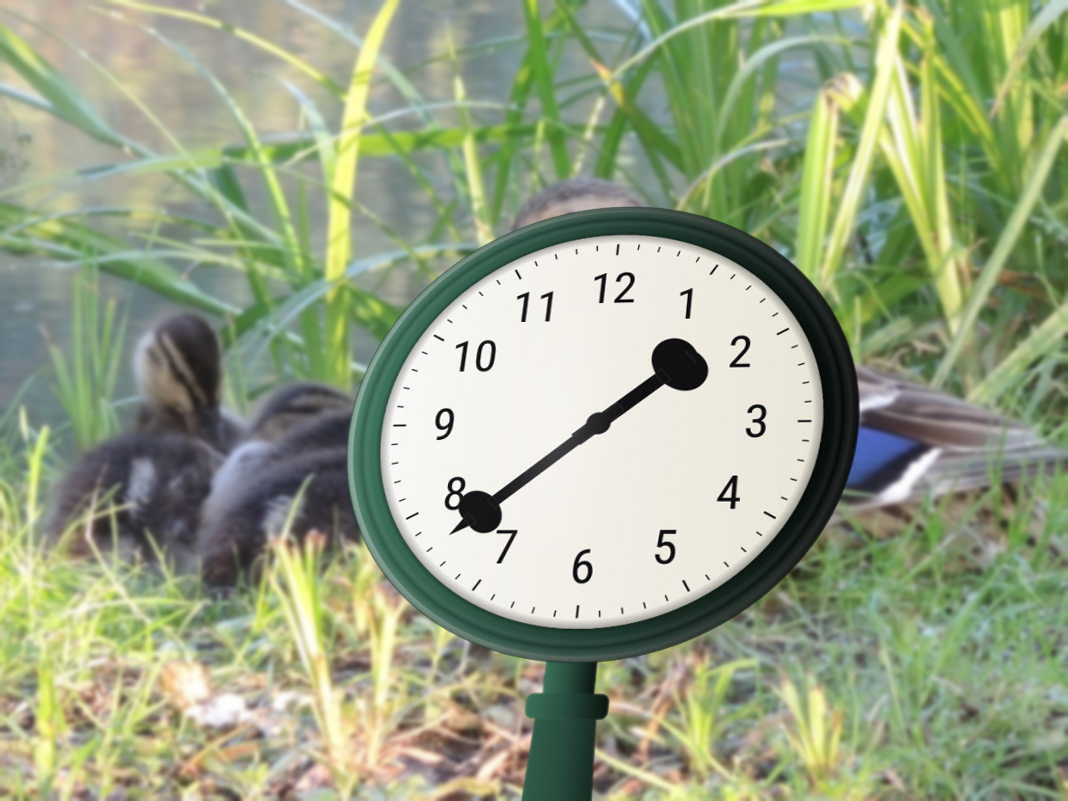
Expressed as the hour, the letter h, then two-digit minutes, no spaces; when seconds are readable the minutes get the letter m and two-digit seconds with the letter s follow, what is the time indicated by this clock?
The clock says 1h38
